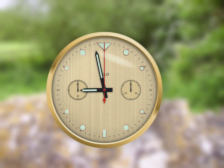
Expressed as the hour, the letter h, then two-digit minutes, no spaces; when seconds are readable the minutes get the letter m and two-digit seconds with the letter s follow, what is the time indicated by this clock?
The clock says 8h58
